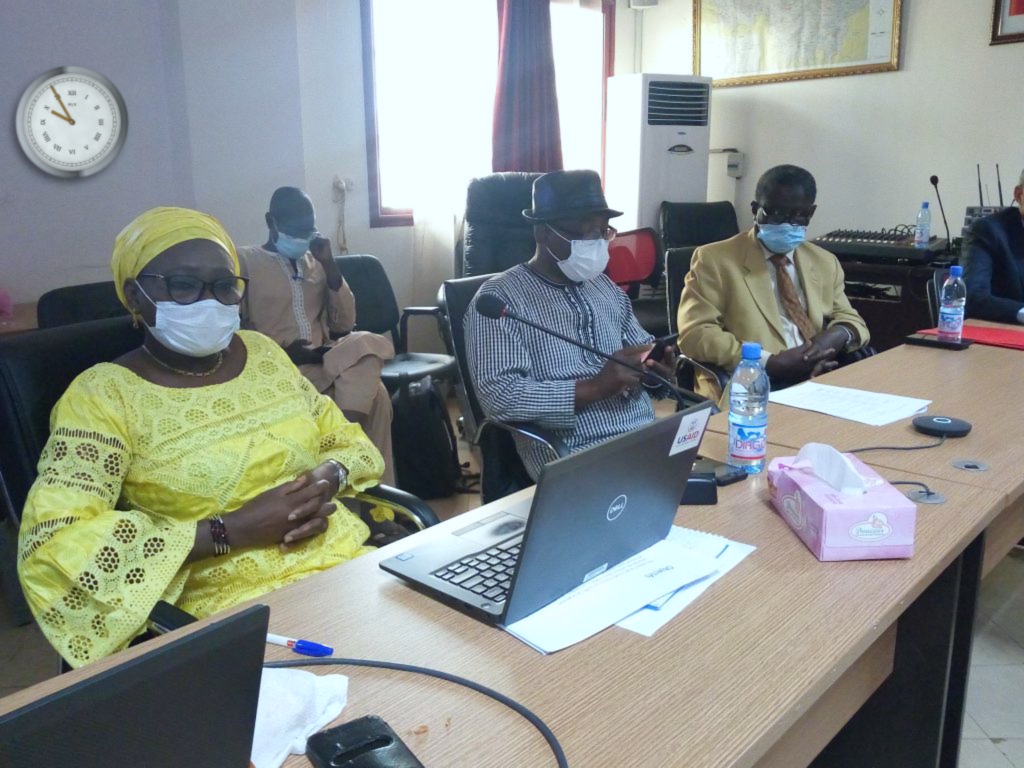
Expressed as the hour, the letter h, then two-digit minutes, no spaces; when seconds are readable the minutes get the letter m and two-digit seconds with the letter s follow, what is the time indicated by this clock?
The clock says 9h55
